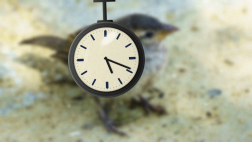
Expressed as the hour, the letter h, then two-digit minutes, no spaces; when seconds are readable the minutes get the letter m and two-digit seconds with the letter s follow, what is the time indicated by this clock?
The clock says 5h19
